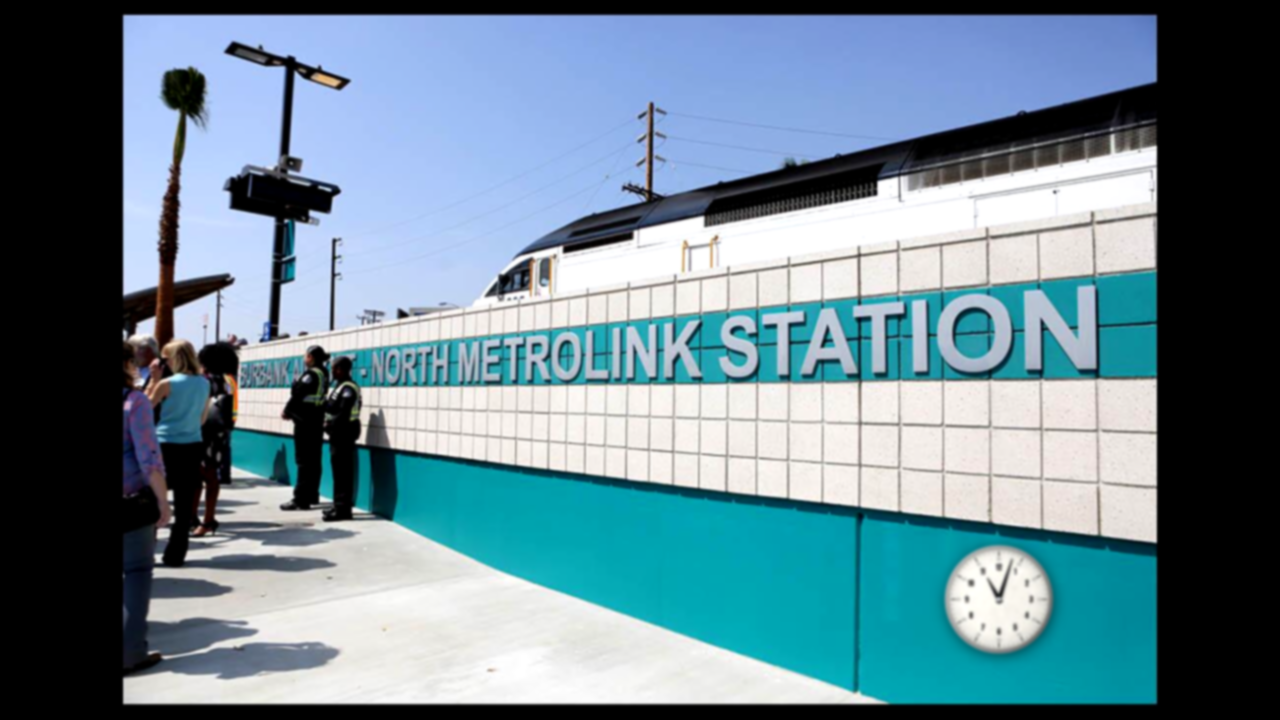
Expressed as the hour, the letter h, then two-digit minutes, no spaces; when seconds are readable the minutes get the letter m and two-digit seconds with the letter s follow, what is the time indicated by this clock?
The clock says 11h03
